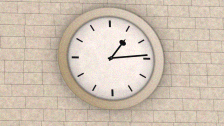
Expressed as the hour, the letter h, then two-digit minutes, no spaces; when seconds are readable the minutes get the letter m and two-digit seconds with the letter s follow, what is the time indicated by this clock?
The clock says 1h14
